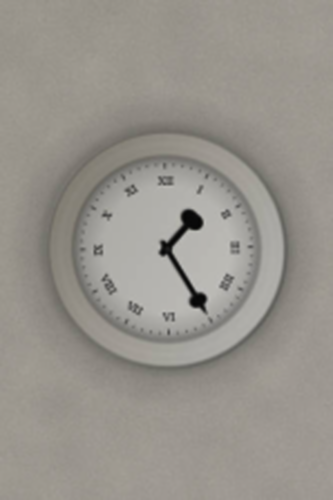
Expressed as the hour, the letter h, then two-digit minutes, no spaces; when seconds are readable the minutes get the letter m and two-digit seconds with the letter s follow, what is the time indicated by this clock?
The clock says 1h25
